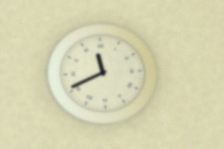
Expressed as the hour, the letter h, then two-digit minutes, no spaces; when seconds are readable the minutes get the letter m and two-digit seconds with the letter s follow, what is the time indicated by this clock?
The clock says 11h41
